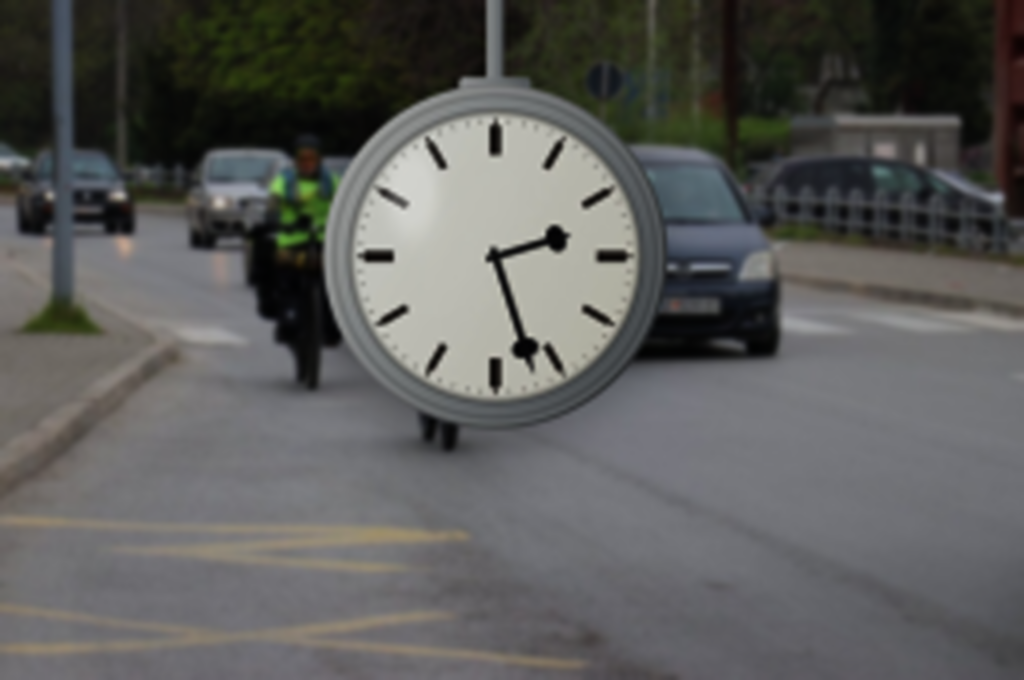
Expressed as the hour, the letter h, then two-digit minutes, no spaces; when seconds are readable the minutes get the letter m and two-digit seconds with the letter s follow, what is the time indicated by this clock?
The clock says 2h27
